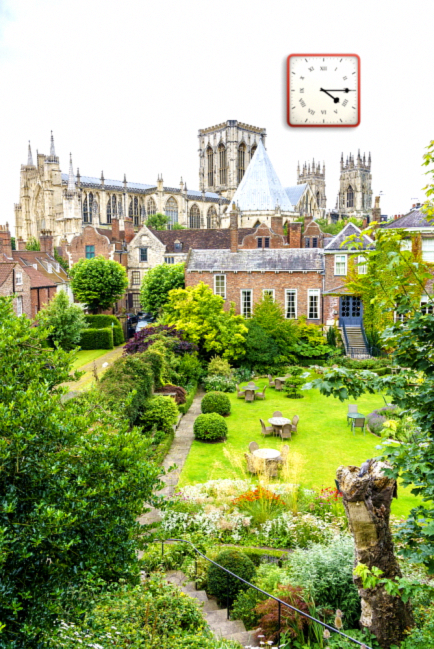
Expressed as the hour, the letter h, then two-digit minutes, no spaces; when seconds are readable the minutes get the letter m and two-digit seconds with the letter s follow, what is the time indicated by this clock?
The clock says 4h15
